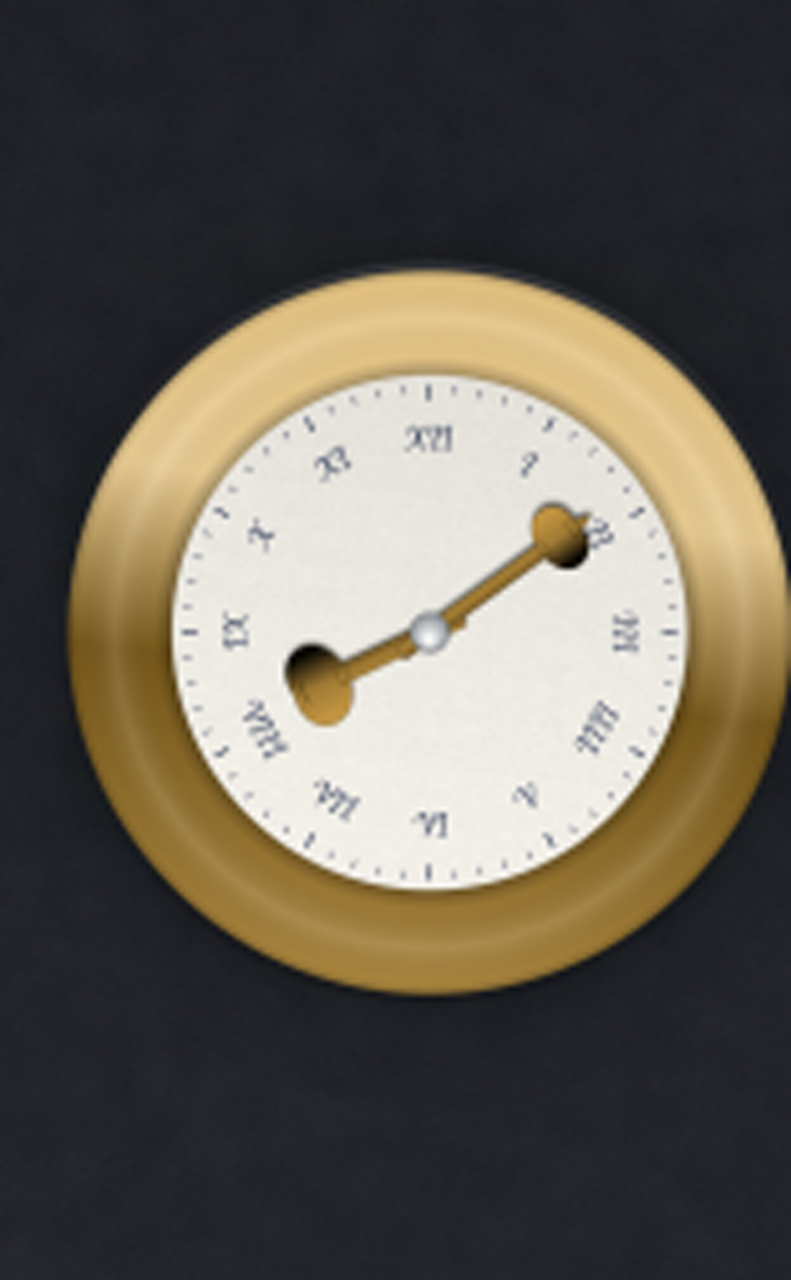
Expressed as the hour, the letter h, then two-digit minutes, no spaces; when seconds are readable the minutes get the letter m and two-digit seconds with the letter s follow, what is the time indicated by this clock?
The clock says 8h09
